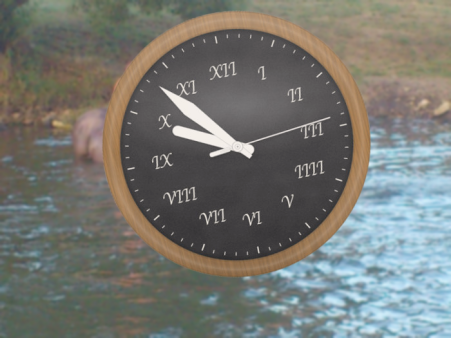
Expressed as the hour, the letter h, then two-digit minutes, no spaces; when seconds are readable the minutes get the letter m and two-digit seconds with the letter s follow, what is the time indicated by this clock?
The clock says 9h53m14s
